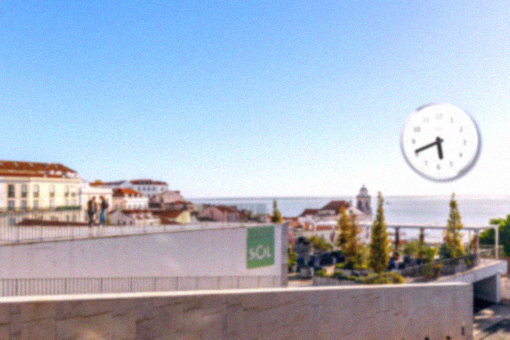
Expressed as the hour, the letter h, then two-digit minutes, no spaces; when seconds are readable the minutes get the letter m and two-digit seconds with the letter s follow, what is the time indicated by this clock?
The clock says 5h41
